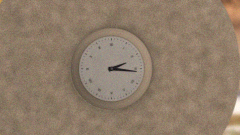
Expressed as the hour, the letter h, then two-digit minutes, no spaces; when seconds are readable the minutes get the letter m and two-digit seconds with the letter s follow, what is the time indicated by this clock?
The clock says 2h16
